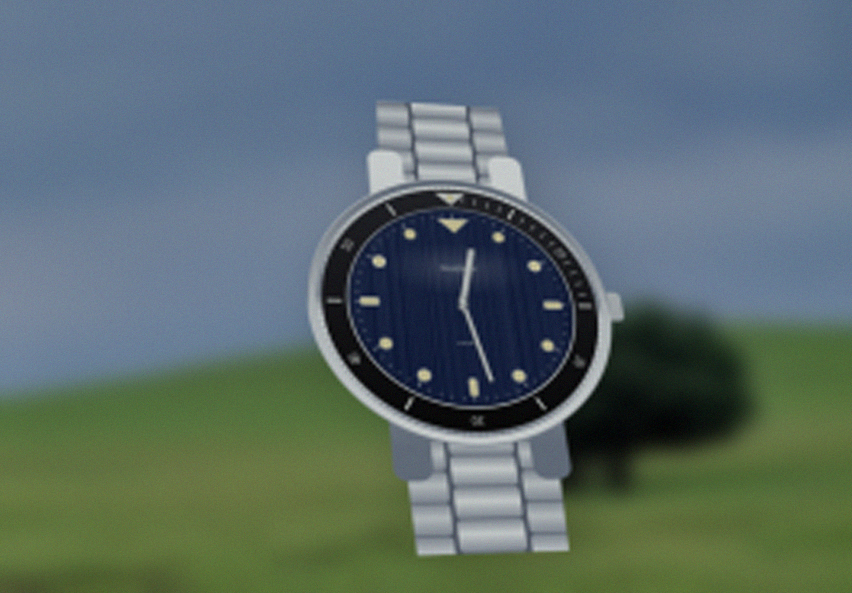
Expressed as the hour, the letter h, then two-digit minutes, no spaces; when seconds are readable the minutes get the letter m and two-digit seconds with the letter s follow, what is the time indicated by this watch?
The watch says 12h28
